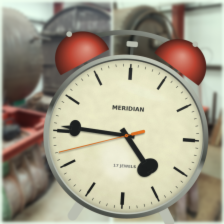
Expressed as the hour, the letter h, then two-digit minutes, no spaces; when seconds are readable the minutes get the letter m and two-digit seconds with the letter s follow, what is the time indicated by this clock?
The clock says 4h45m42s
